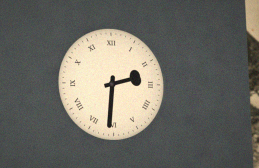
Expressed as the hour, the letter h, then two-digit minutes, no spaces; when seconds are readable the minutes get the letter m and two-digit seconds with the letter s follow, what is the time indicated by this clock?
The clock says 2h31
